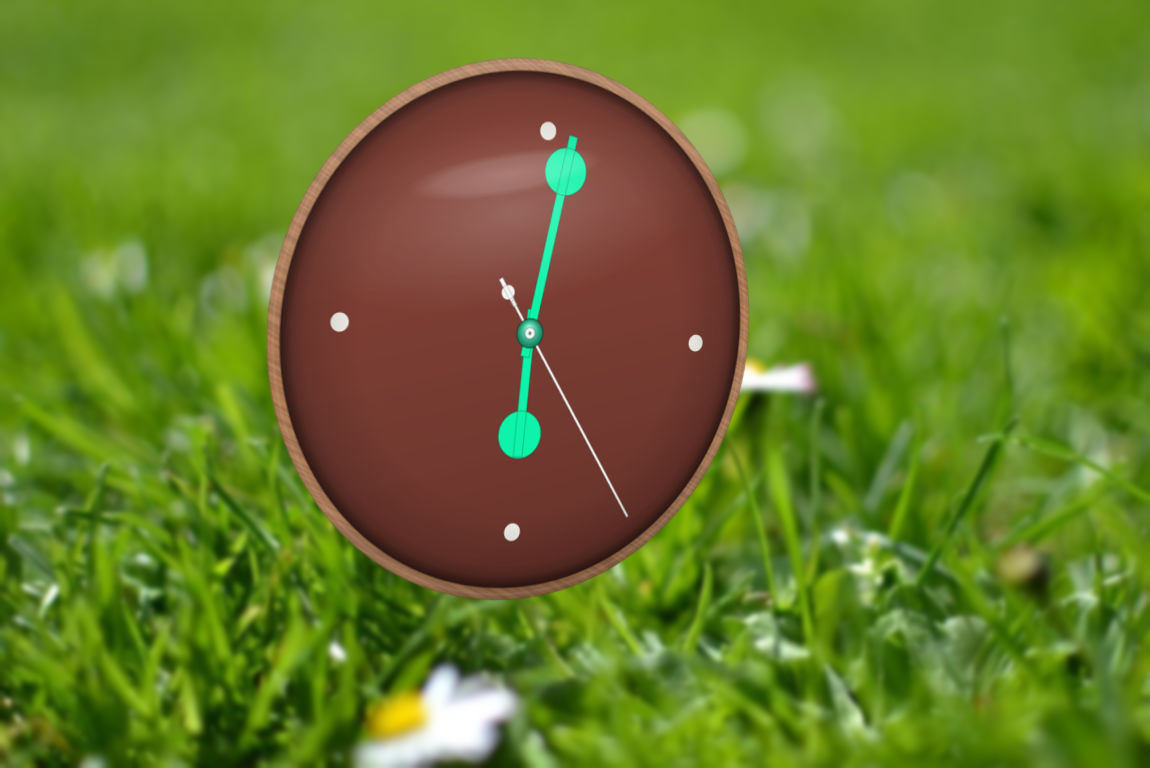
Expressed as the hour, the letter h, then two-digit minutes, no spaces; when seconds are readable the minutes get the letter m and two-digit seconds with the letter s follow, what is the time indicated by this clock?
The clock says 6h01m24s
